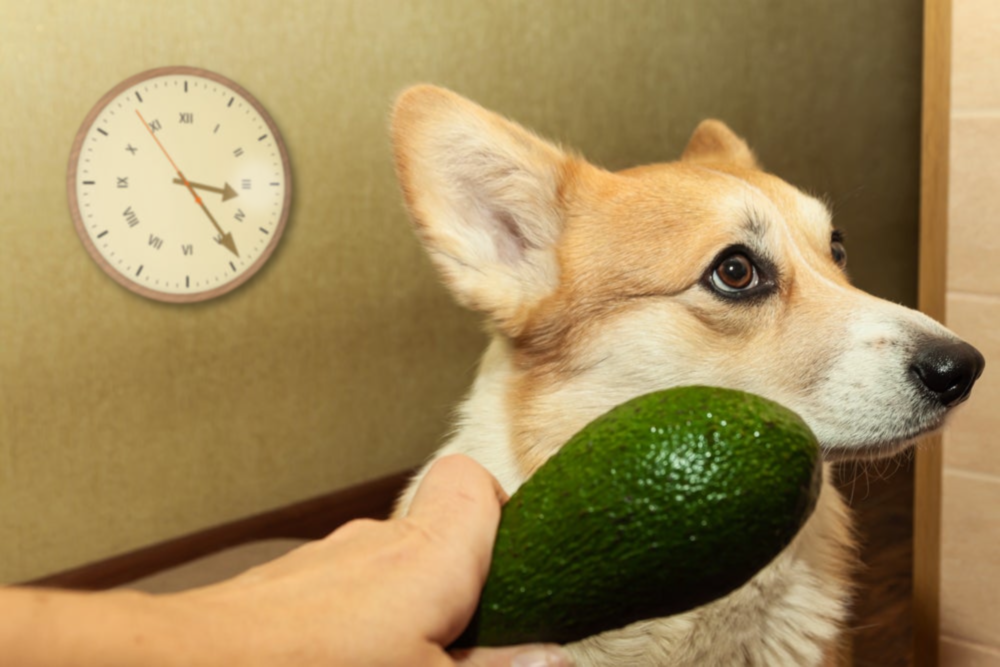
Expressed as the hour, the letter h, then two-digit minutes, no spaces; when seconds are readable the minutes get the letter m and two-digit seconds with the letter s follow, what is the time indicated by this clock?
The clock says 3h23m54s
